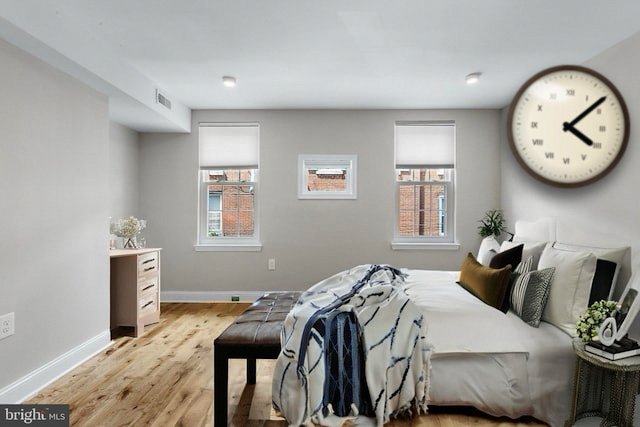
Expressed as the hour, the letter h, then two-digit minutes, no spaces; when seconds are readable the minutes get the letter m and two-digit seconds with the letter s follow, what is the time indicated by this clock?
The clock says 4h08
